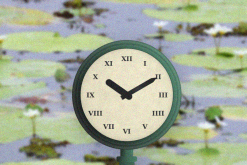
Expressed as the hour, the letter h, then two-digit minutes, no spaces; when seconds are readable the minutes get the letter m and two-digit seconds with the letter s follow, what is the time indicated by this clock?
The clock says 10h10
